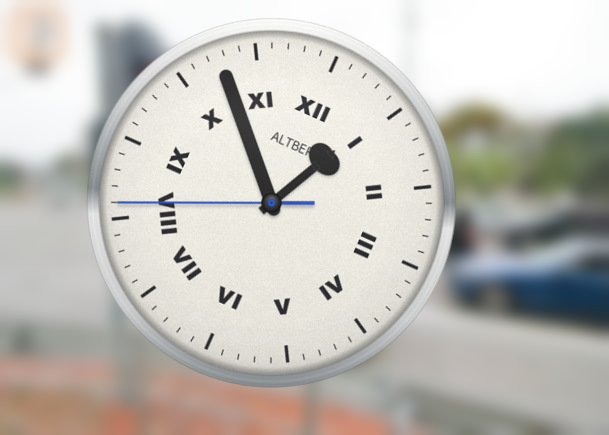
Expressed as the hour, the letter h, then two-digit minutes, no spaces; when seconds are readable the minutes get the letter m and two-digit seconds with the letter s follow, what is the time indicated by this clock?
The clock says 12h52m41s
